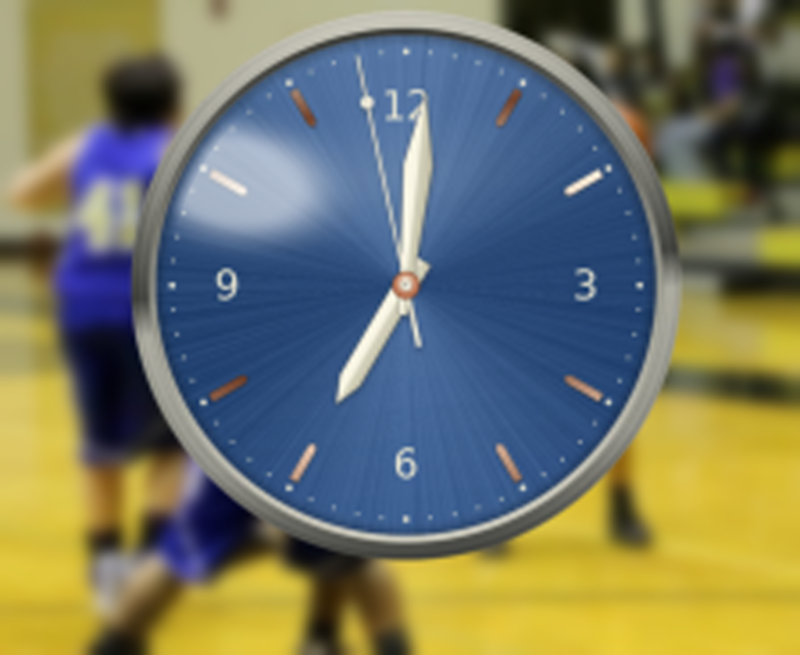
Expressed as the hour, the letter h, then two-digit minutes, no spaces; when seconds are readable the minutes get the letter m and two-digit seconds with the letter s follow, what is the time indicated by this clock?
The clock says 7h00m58s
